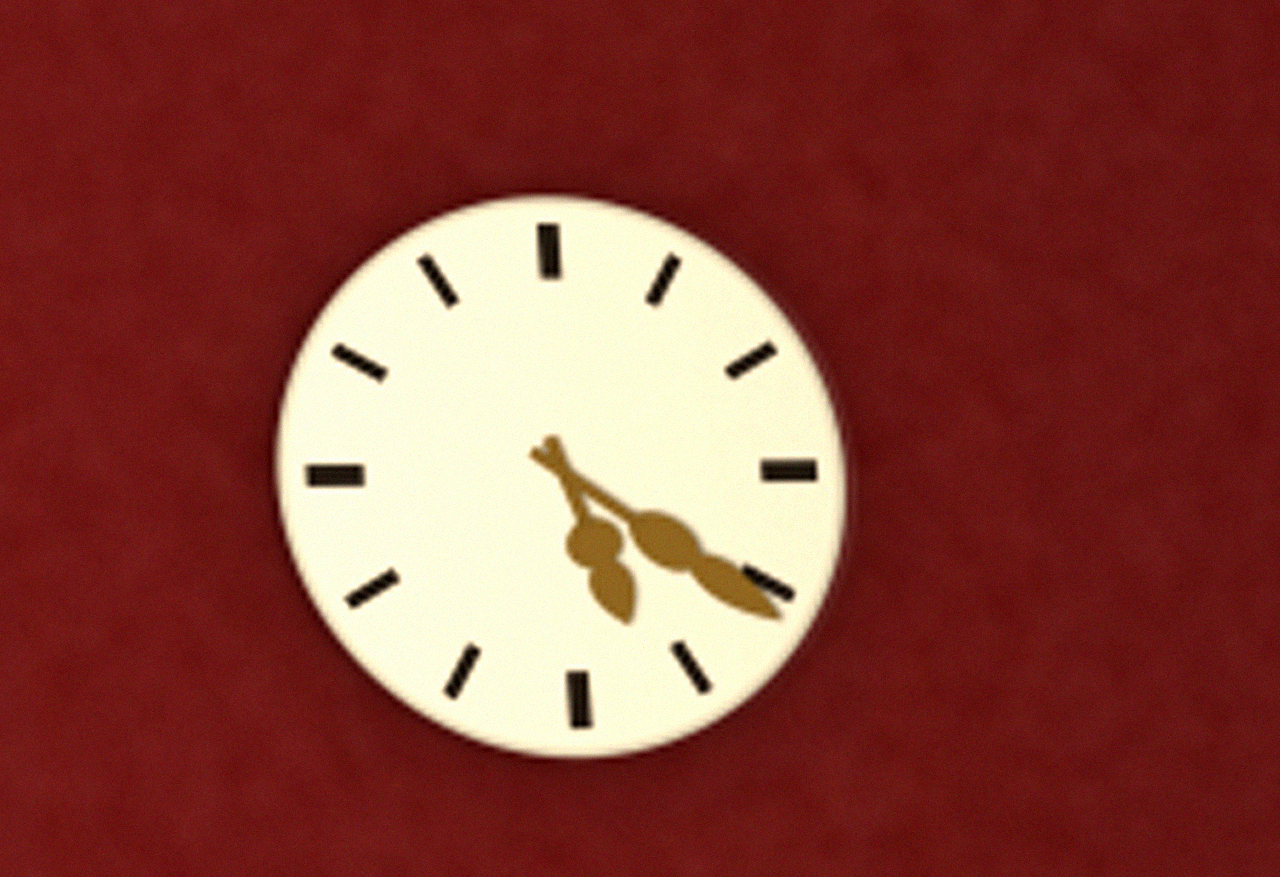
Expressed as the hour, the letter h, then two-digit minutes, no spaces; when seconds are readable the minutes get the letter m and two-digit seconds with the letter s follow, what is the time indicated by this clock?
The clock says 5h21
